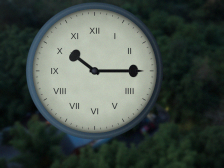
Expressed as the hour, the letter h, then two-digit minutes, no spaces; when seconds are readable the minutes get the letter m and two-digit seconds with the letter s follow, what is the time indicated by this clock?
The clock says 10h15
